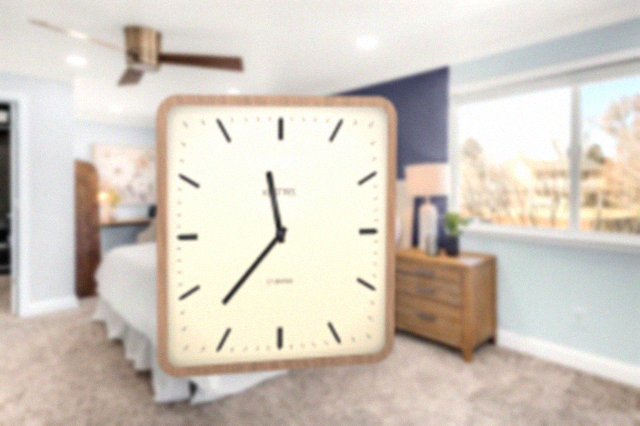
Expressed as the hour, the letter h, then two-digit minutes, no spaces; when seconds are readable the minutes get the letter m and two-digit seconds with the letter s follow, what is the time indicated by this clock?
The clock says 11h37
